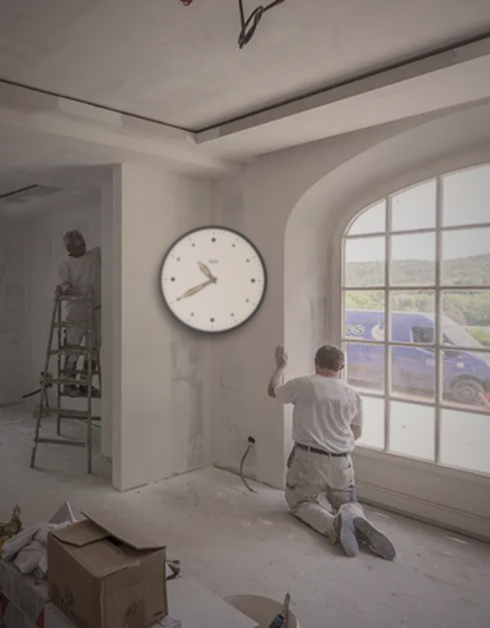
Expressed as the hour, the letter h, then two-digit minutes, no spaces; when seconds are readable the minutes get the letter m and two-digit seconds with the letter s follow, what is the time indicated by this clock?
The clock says 10h40
